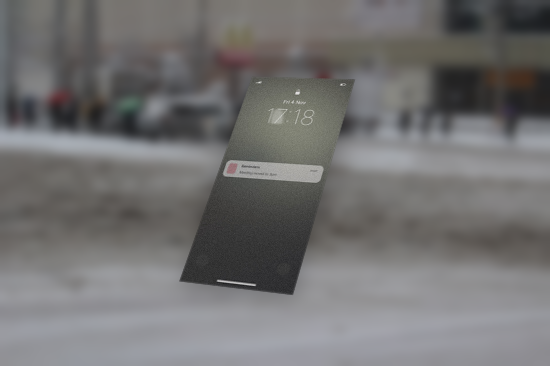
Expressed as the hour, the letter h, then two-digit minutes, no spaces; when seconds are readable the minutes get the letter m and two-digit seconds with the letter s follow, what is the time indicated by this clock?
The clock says 17h18
